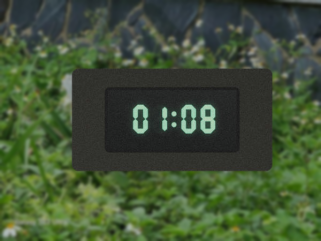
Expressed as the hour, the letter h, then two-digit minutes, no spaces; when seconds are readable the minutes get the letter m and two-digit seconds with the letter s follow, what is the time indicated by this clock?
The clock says 1h08
